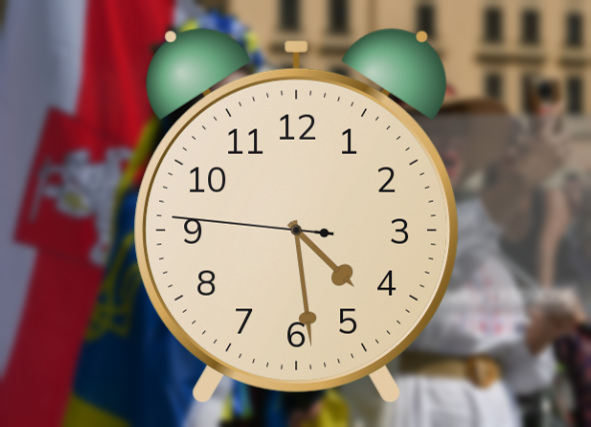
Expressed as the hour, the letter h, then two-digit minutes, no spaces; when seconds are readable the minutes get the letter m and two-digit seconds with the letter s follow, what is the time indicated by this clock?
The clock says 4h28m46s
